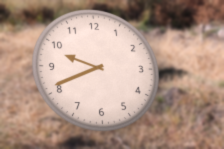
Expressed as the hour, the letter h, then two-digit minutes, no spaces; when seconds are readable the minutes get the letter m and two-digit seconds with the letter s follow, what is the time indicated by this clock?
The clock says 9h41
